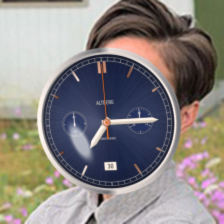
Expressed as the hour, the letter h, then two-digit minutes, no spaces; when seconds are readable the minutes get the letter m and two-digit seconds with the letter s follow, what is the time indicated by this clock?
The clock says 7h15
